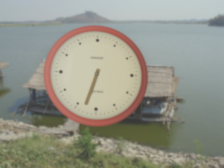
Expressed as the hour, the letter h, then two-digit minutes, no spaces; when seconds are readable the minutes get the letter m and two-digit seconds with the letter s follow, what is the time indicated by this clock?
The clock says 6h33
